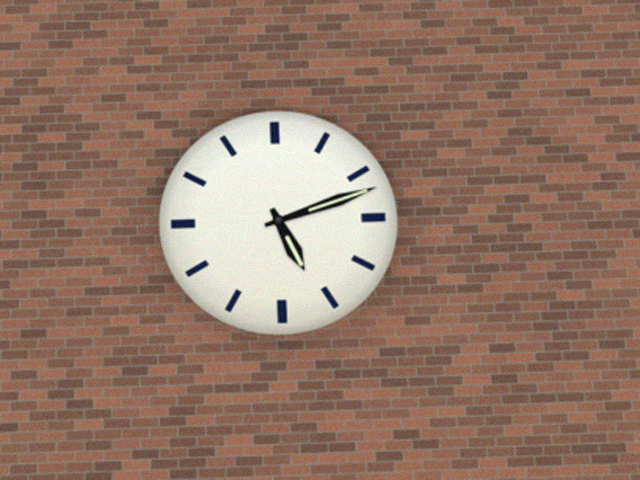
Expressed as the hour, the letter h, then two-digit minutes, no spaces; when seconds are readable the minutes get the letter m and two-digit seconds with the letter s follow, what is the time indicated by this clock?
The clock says 5h12
